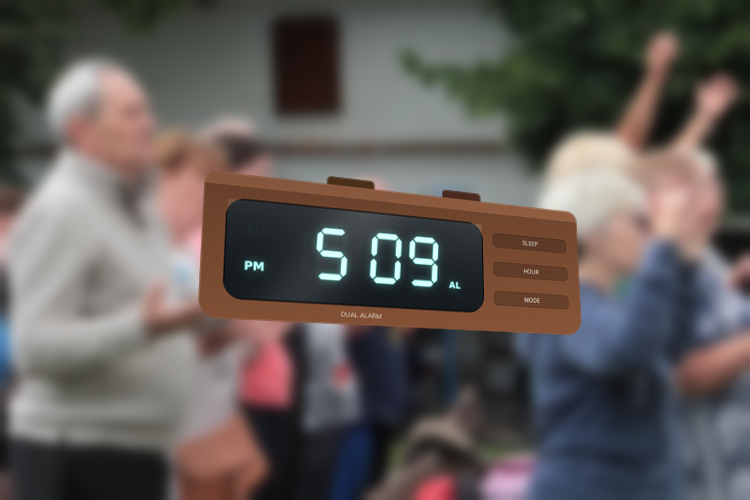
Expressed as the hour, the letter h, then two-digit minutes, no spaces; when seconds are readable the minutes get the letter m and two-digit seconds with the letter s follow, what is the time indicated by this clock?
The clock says 5h09
